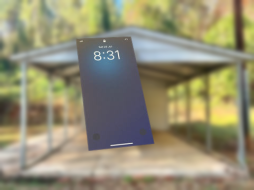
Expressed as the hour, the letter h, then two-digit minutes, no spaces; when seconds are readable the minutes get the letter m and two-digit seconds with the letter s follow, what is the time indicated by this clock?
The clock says 8h31
